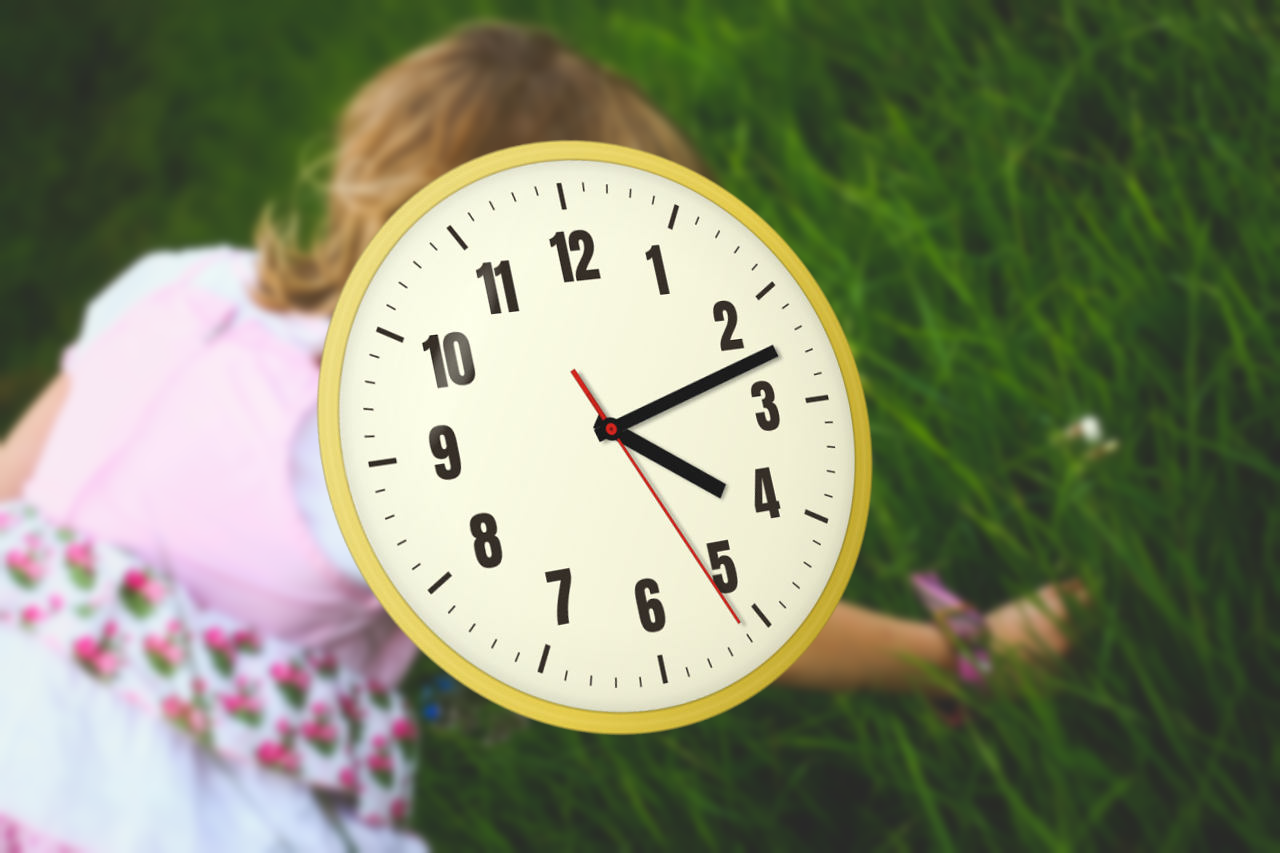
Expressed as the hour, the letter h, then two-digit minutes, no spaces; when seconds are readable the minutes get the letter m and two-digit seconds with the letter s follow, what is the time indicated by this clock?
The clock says 4h12m26s
